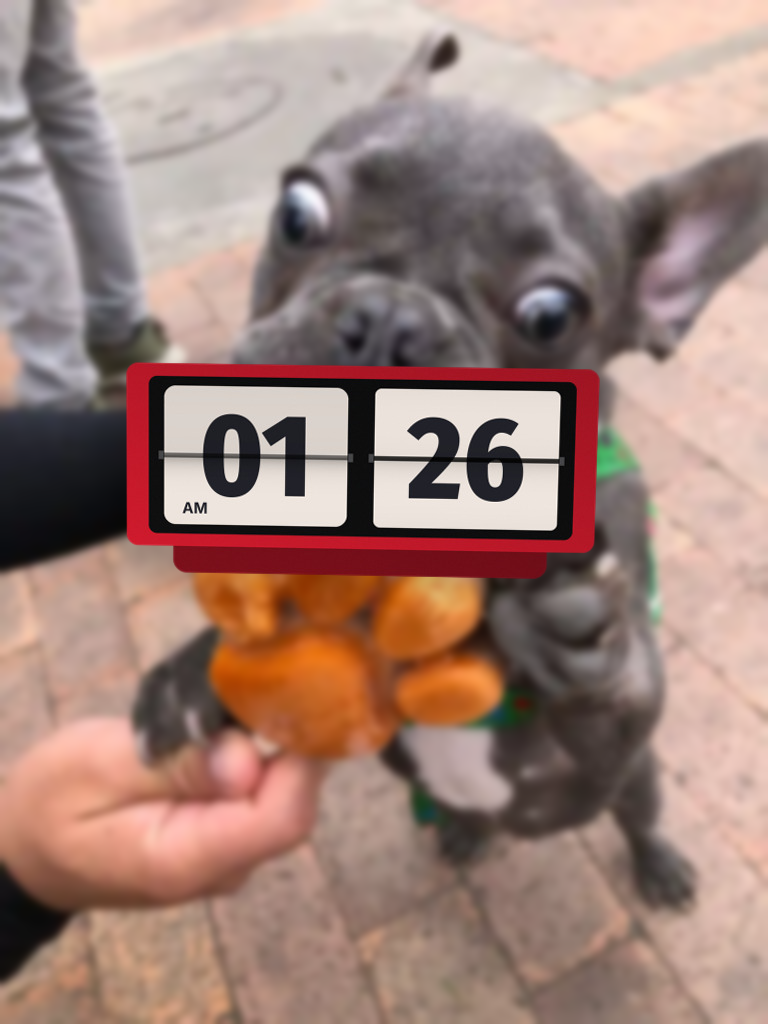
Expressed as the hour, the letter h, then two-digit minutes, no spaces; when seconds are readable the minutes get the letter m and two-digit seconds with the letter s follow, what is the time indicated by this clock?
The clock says 1h26
